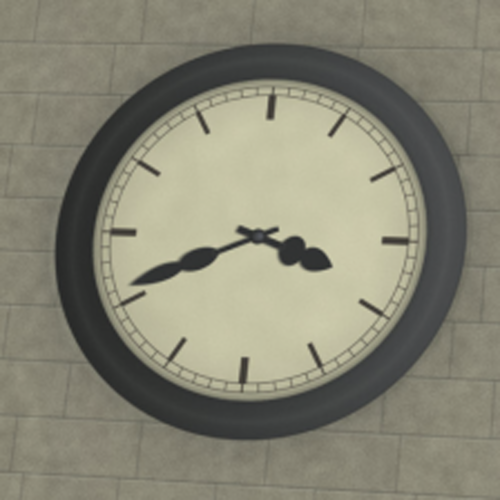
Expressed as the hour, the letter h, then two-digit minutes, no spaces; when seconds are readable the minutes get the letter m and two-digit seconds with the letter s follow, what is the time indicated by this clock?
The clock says 3h41
